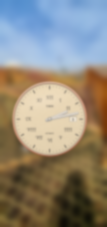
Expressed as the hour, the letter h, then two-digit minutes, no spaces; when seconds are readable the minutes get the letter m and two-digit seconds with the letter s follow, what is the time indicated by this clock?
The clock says 2h13
